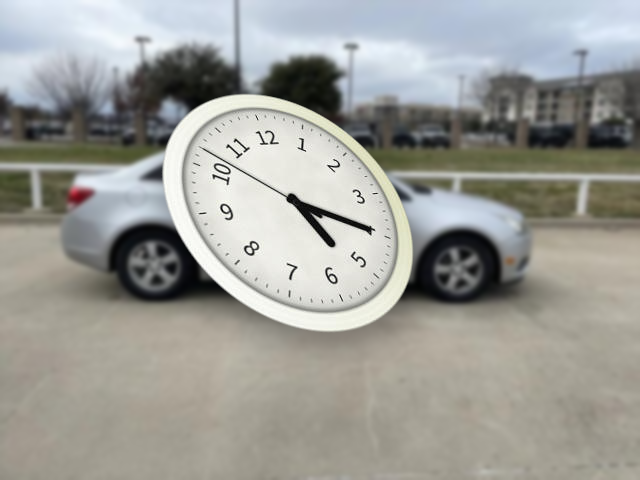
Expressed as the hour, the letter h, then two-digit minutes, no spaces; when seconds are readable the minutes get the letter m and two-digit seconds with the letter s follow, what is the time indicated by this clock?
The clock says 5h19m52s
